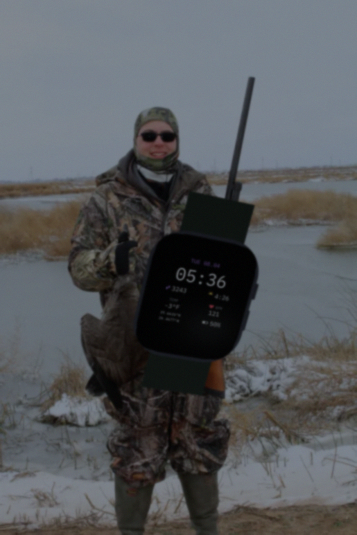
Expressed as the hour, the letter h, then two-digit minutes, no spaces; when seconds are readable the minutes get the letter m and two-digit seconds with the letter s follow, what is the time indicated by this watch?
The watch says 5h36
